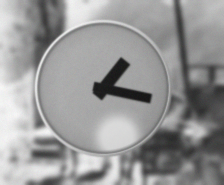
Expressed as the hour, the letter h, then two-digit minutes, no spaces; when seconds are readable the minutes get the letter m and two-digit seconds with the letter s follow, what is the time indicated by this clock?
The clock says 1h17
